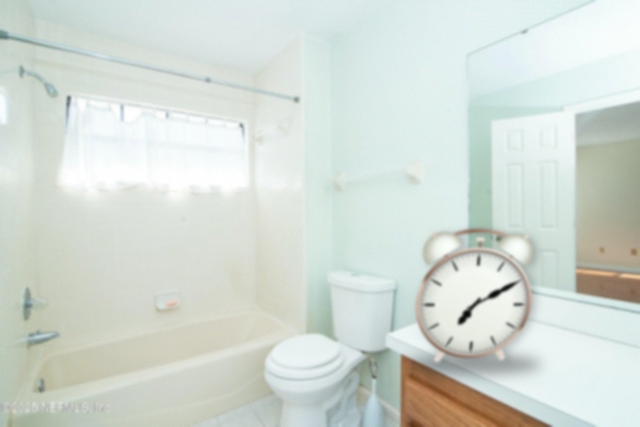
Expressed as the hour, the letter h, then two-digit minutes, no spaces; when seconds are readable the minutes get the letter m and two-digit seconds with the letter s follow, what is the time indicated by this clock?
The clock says 7h10
